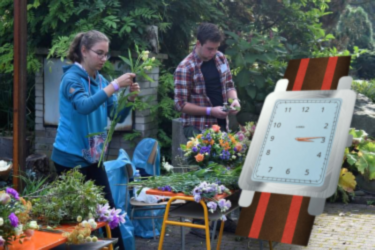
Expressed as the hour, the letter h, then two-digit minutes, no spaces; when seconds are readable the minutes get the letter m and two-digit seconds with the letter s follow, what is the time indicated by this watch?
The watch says 3h14
